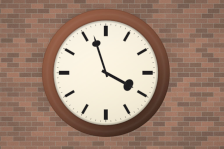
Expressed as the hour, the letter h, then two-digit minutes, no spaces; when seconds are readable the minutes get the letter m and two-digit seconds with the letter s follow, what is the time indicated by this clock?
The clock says 3h57
